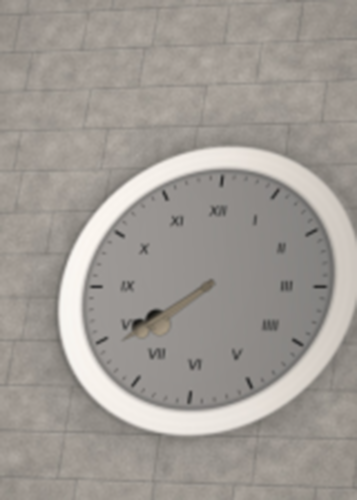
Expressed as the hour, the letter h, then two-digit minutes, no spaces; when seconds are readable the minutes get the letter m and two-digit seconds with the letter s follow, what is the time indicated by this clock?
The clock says 7h39
